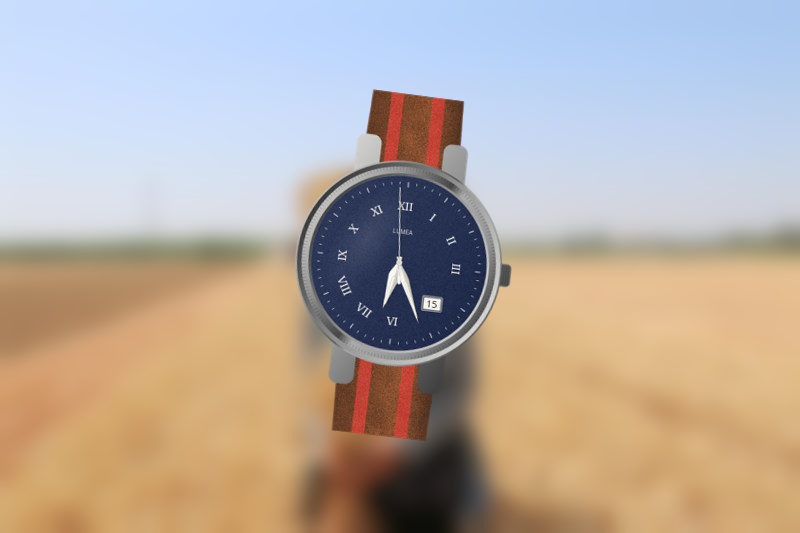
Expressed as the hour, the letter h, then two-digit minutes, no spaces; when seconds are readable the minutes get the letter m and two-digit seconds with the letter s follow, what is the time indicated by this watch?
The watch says 6h25m59s
